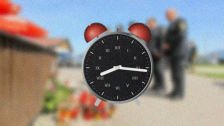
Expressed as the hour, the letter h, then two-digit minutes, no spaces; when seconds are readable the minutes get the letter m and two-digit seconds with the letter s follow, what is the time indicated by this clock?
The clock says 8h16
